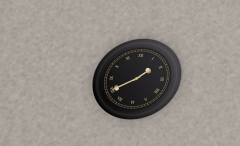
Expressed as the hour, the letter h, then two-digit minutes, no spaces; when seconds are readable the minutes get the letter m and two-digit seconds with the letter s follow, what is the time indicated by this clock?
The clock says 1h40
